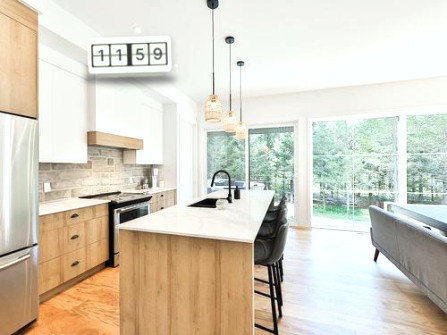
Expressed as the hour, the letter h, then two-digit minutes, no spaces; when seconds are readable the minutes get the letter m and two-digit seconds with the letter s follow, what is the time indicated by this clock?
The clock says 11h59
